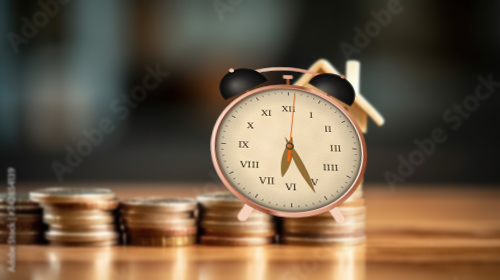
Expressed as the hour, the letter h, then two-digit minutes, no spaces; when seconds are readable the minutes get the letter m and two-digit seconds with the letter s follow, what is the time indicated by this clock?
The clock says 6h26m01s
